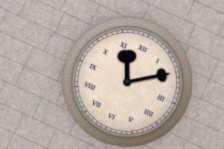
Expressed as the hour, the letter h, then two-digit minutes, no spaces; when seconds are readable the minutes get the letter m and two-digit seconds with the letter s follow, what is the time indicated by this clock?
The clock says 11h09
